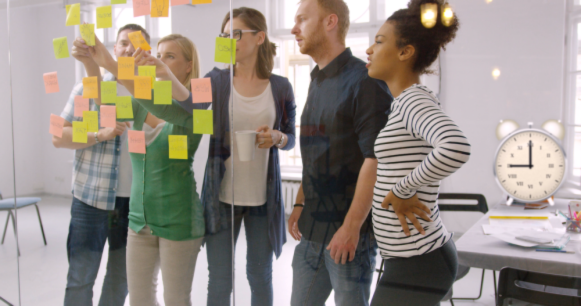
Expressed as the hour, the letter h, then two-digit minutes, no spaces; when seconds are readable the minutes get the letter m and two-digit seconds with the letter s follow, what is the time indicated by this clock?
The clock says 9h00
